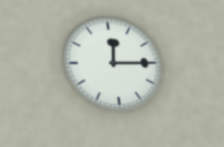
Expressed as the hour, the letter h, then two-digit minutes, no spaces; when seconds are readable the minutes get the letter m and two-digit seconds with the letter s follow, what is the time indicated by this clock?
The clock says 12h15
